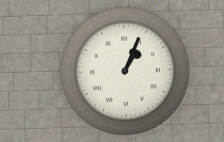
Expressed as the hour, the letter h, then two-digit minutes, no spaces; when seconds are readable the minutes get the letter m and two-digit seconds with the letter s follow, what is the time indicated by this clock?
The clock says 1h04
